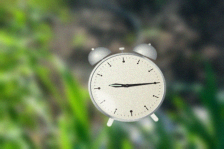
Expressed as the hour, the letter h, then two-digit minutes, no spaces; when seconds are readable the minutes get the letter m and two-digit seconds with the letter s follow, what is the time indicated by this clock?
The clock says 9h15
